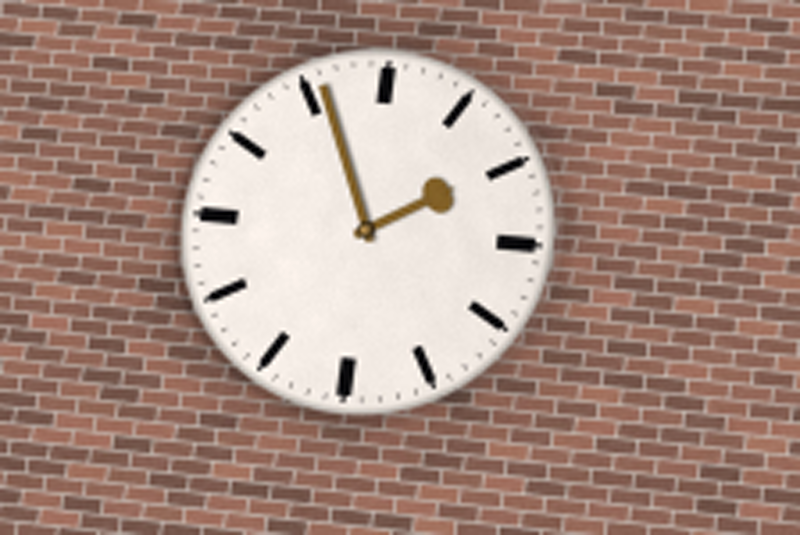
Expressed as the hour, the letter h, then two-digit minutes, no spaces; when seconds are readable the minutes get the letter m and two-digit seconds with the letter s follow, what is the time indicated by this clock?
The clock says 1h56
